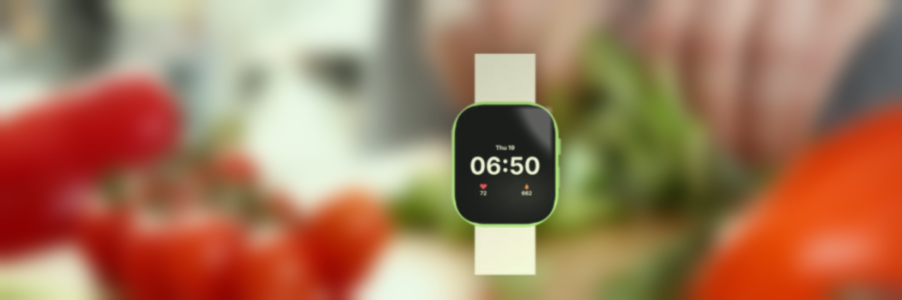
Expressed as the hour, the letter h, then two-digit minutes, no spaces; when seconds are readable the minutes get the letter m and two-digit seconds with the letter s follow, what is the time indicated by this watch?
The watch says 6h50
